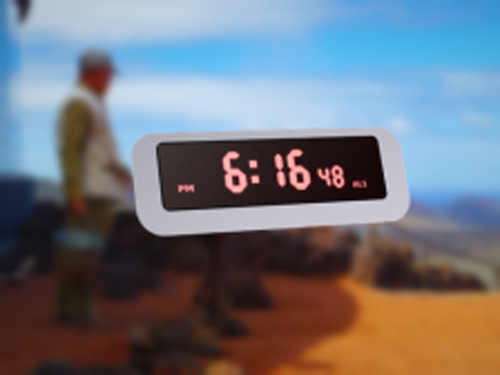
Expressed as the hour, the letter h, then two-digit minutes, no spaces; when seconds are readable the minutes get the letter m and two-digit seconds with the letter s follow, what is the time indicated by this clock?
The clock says 6h16m48s
